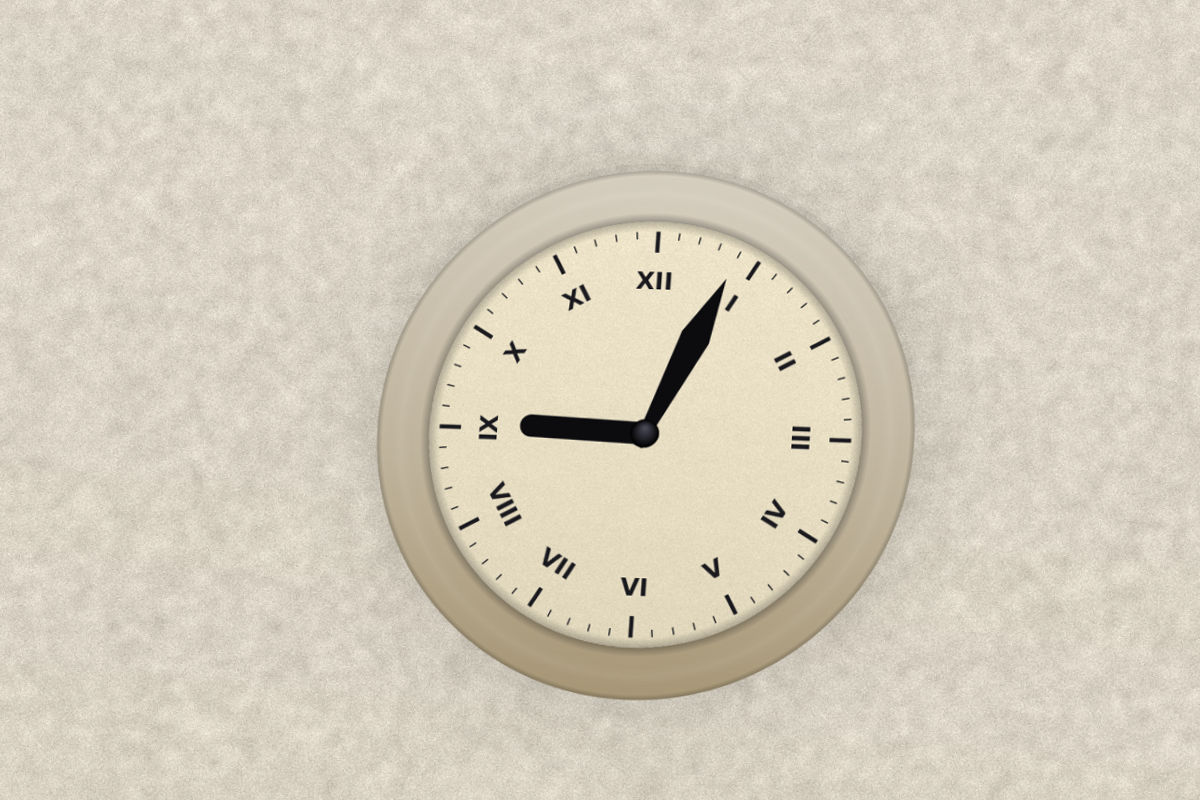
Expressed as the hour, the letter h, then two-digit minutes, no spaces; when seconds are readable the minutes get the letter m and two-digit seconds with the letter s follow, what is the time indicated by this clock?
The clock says 9h04
